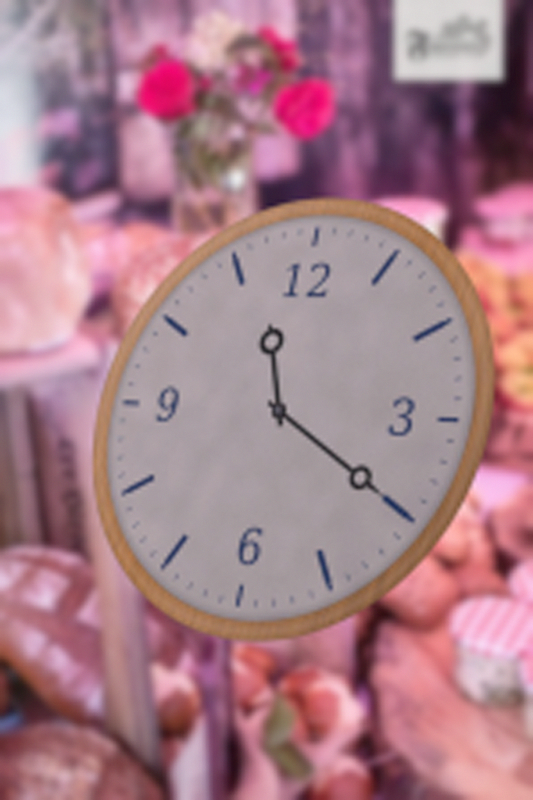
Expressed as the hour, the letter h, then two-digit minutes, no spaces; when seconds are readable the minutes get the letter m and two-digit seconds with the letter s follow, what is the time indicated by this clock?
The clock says 11h20
